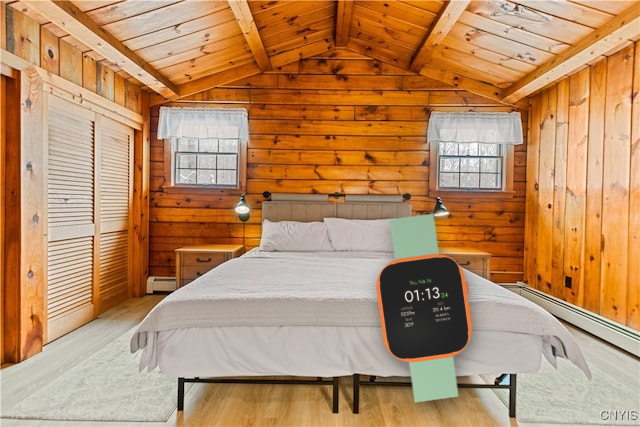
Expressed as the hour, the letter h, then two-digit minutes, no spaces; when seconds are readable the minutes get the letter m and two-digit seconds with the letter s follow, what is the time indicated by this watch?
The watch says 1h13
